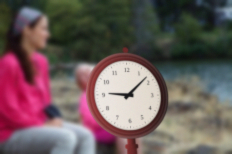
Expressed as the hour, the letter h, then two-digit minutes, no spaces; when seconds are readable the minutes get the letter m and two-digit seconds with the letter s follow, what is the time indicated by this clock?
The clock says 9h08
